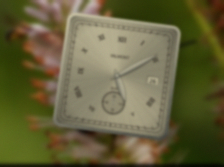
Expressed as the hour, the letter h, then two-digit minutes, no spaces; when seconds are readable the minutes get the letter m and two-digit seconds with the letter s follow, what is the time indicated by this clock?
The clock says 5h09
